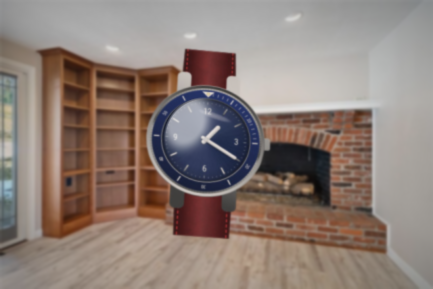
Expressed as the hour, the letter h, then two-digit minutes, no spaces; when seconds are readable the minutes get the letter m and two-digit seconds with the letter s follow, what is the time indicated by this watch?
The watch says 1h20
